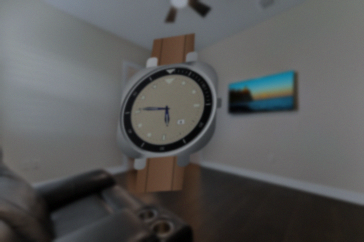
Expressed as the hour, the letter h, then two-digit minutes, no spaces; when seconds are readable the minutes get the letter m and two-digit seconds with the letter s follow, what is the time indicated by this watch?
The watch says 5h46
